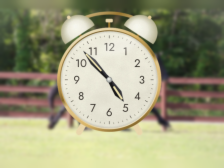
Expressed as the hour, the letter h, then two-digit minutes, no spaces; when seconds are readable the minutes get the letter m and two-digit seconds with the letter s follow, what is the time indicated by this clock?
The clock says 4h53
